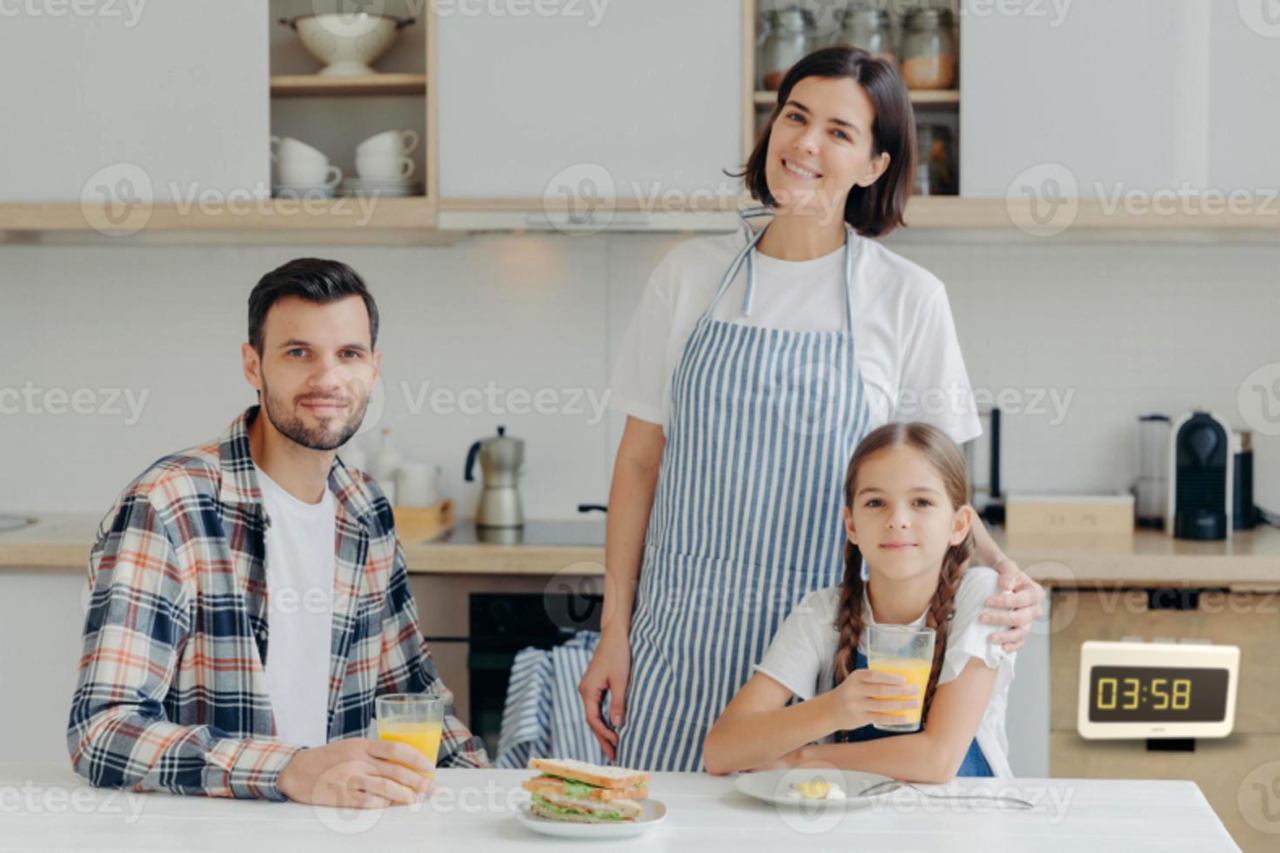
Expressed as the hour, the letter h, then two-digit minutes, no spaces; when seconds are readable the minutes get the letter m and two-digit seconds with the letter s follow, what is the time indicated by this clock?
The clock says 3h58
